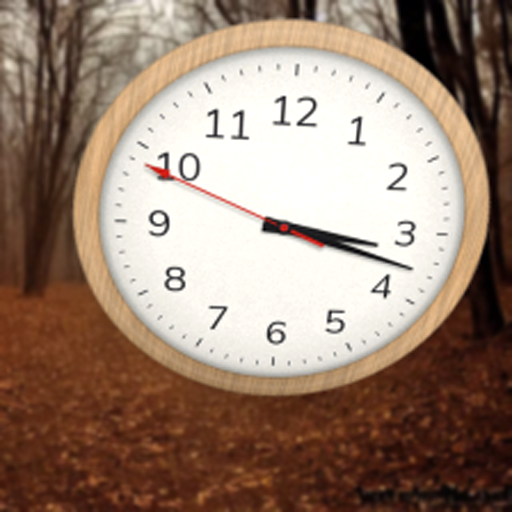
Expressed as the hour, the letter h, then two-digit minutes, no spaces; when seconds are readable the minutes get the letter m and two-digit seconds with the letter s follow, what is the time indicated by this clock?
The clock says 3h17m49s
